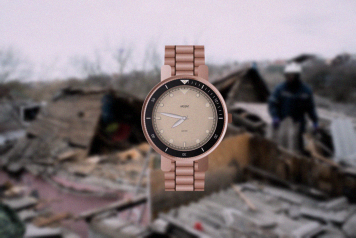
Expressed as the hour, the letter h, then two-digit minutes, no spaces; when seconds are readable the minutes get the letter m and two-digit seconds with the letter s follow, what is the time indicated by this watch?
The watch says 7h47
